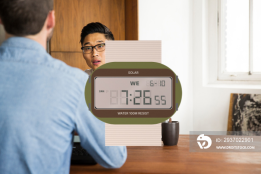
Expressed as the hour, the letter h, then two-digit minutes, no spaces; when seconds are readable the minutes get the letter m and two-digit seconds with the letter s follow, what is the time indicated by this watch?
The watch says 7h26m55s
